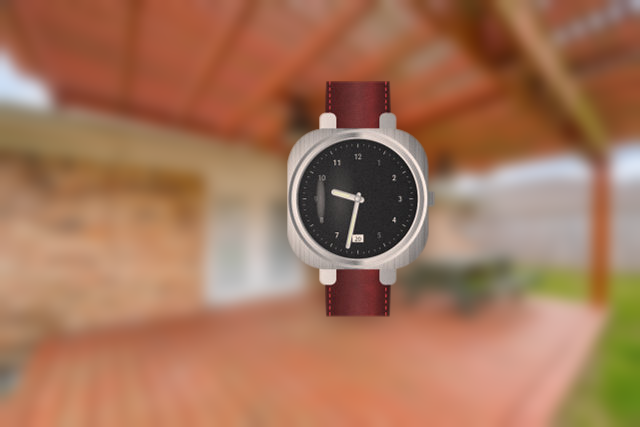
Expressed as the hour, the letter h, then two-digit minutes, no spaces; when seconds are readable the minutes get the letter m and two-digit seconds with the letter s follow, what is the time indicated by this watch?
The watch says 9h32
